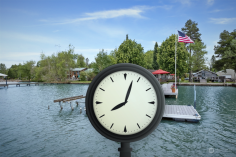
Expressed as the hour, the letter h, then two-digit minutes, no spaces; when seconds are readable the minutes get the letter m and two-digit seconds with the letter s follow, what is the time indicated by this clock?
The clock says 8h03
